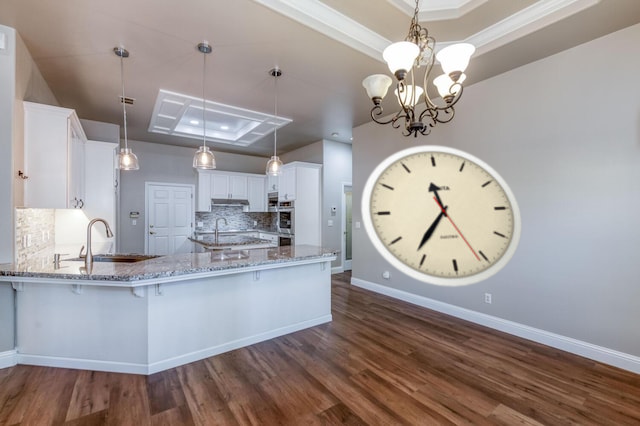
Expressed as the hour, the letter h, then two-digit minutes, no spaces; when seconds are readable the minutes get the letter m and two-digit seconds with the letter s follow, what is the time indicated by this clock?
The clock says 11h36m26s
